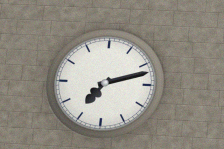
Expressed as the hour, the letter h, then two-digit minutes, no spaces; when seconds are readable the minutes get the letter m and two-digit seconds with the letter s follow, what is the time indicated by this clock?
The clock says 7h12
